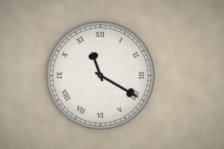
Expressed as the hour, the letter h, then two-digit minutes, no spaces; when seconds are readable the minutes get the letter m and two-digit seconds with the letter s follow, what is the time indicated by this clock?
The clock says 11h20
